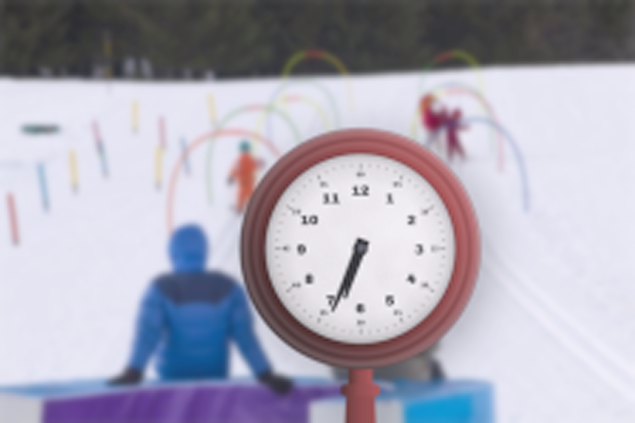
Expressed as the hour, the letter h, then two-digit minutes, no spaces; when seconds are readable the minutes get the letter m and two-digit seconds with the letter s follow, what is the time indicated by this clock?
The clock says 6h34
